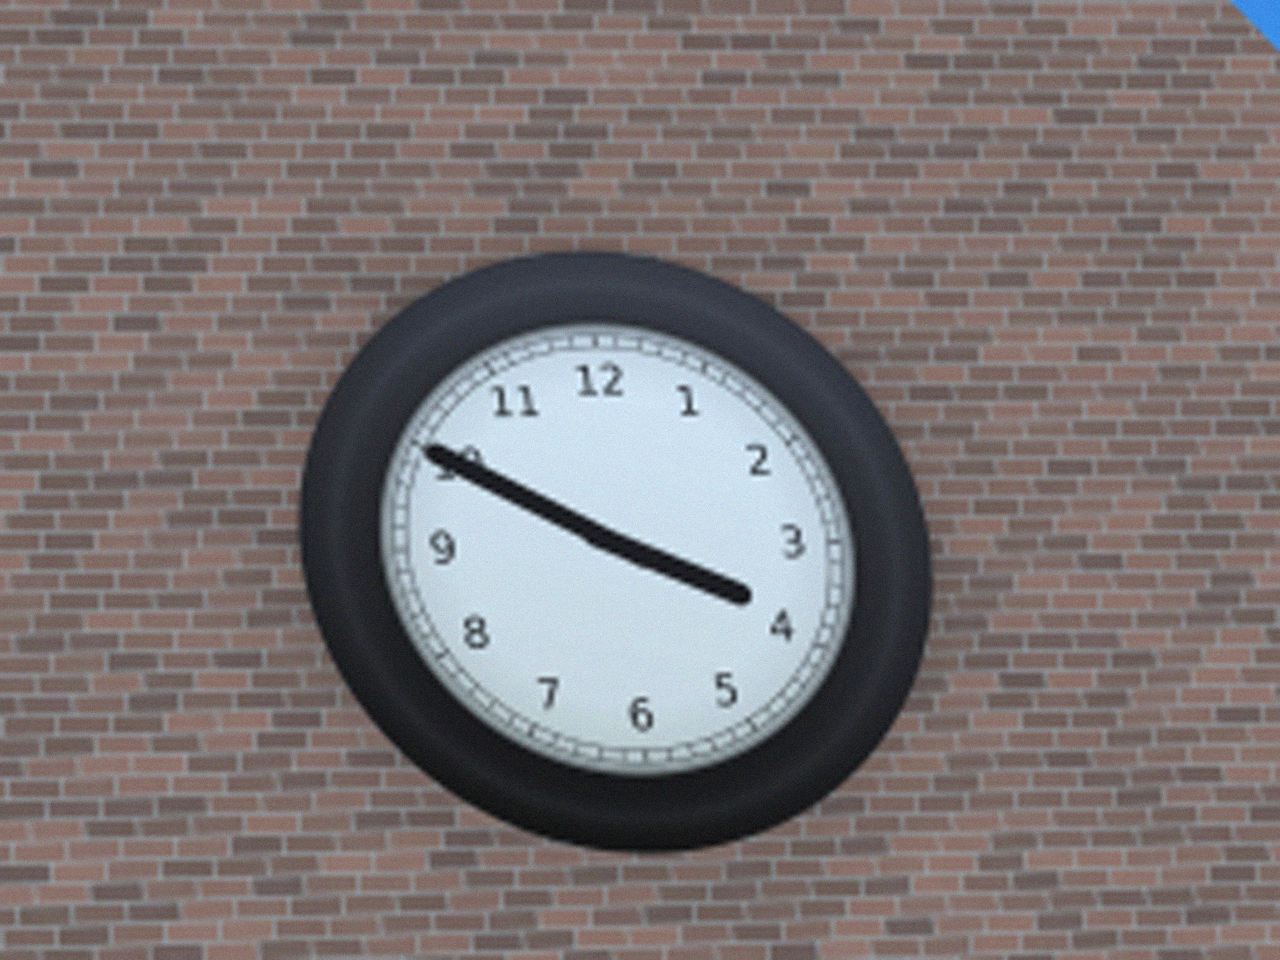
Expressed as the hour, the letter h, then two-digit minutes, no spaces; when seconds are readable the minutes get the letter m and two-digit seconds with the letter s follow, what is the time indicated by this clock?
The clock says 3h50
